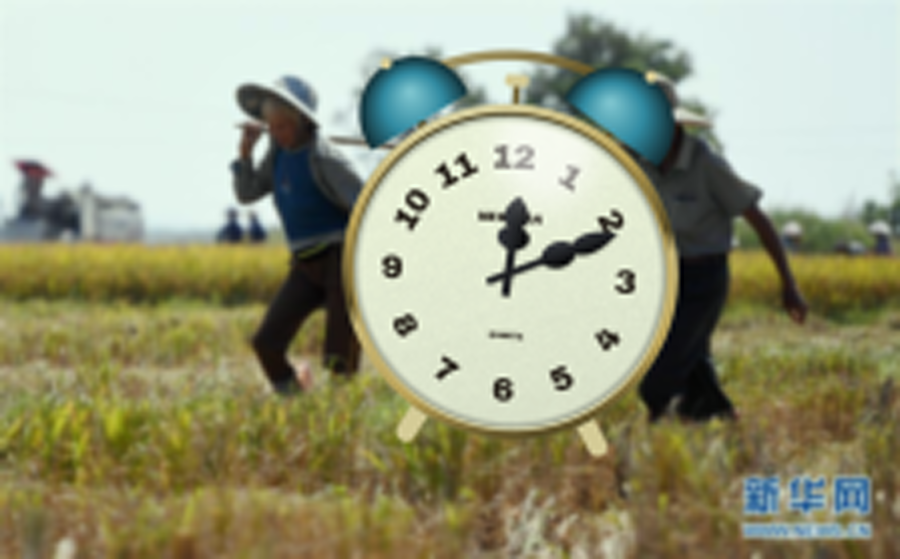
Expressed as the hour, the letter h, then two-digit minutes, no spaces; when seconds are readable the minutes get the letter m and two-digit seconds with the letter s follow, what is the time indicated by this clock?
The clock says 12h11
